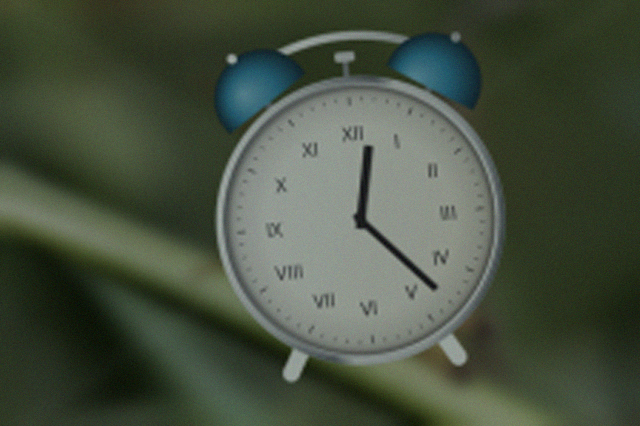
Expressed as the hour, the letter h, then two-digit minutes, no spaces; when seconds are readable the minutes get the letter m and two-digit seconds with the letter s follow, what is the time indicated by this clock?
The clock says 12h23
